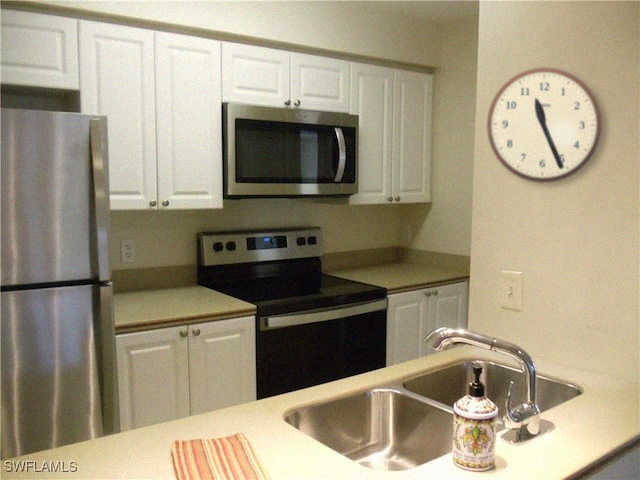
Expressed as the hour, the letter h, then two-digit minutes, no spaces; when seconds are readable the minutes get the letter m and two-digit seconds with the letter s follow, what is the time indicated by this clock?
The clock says 11h26
